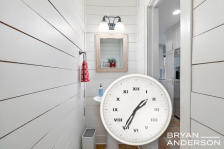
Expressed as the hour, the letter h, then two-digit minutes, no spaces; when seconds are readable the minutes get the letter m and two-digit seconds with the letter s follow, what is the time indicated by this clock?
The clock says 1h35
